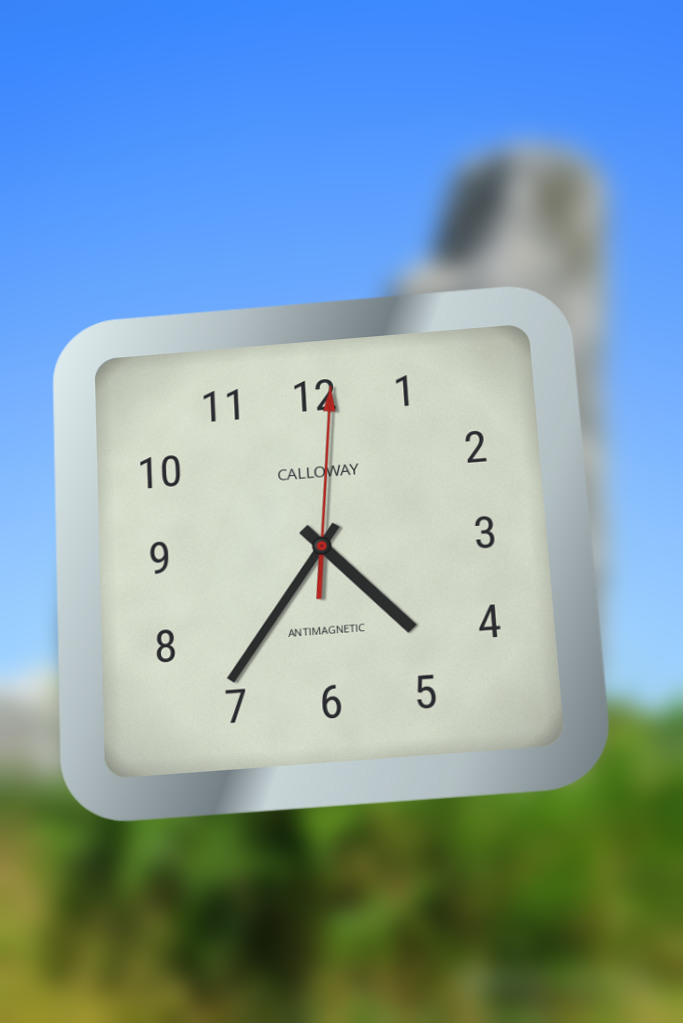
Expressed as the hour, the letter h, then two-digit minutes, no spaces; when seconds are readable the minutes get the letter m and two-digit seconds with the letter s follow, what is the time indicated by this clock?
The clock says 4h36m01s
